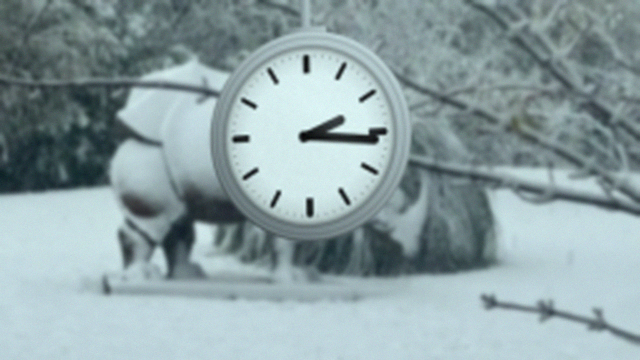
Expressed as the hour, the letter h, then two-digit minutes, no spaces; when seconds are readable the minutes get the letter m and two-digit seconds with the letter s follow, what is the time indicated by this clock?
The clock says 2h16
